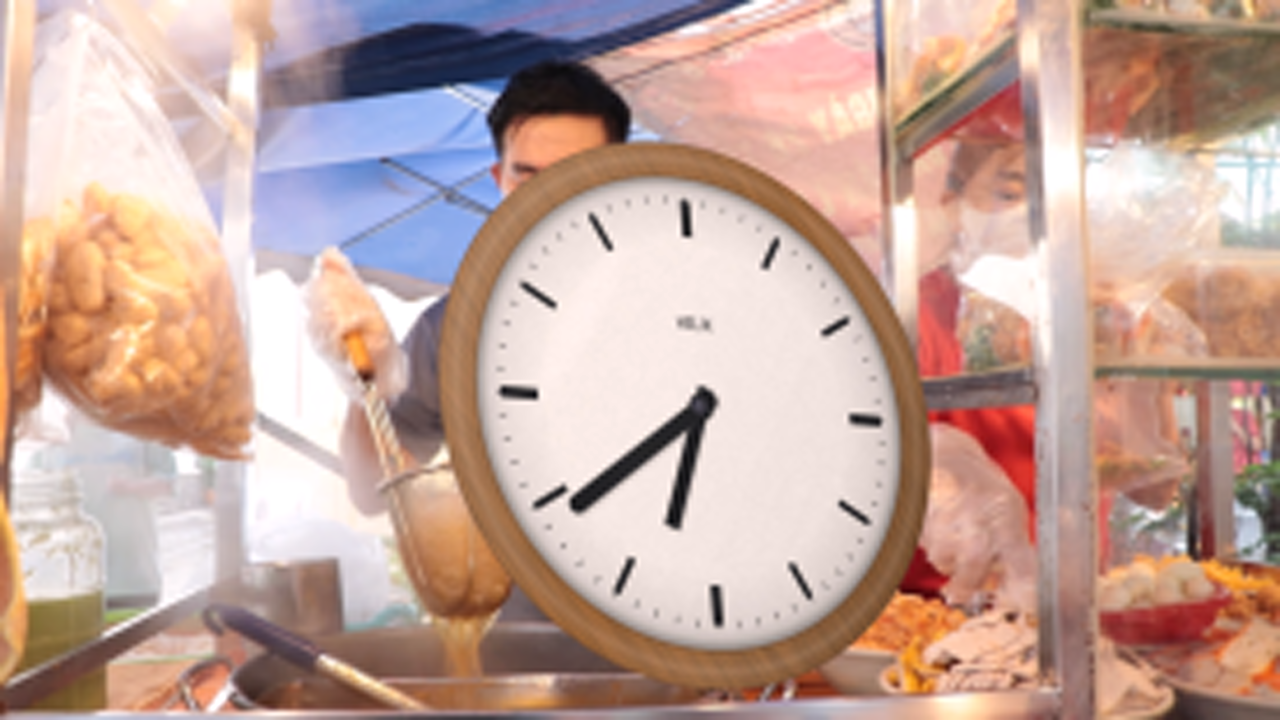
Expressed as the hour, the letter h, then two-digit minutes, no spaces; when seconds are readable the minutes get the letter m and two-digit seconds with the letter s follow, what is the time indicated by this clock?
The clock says 6h39
